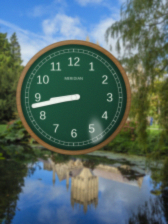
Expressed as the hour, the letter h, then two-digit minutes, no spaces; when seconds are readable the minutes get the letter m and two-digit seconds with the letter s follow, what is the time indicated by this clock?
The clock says 8h43
